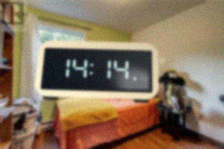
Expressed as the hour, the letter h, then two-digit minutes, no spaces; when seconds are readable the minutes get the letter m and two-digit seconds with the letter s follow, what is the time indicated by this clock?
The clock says 14h14
